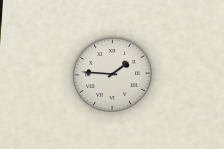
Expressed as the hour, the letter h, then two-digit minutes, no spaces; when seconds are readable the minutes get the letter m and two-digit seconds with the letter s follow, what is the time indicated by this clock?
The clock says 1h46
